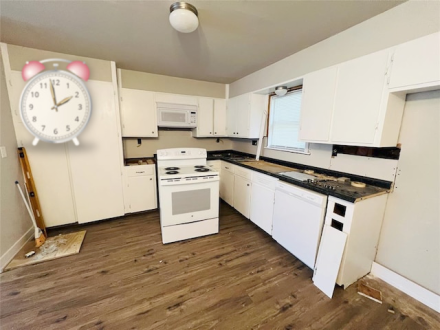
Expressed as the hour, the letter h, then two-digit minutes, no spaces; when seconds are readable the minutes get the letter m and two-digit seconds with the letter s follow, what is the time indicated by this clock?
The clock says 1h58
